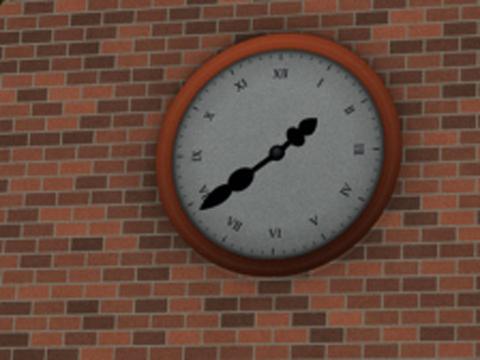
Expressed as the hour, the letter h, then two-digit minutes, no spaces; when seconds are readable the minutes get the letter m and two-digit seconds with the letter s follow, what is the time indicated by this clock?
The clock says 1h39
